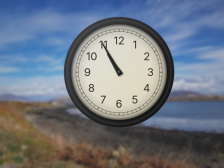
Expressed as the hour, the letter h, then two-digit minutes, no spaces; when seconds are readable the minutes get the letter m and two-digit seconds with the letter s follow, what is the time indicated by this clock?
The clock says 10h55
